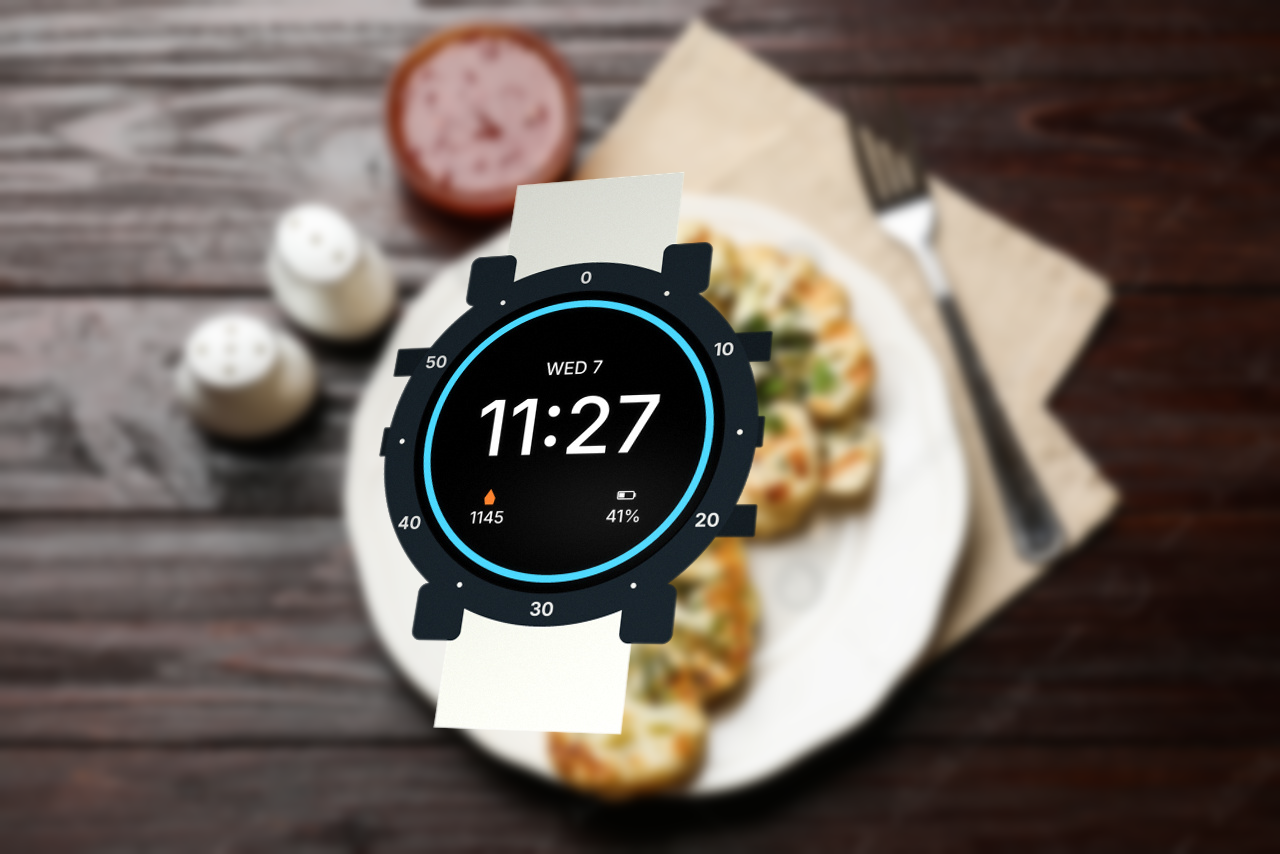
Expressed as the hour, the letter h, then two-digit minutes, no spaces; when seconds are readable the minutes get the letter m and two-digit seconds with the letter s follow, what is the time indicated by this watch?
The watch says 11h27
